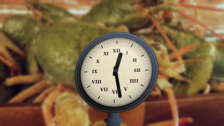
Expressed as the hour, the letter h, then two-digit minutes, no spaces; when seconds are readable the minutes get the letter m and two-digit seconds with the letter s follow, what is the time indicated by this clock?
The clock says 12h28
